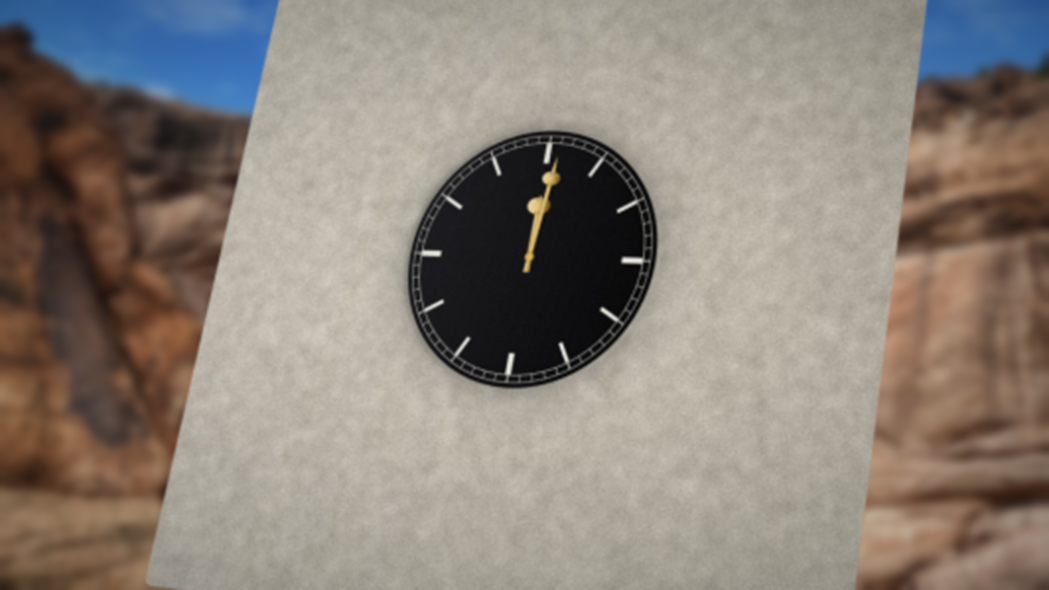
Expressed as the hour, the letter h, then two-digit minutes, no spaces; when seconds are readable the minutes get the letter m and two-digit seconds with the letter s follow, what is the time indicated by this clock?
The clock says 12h01
